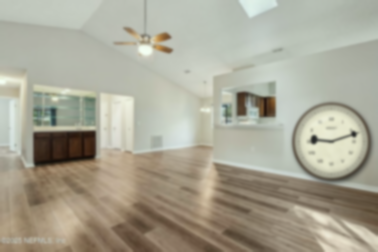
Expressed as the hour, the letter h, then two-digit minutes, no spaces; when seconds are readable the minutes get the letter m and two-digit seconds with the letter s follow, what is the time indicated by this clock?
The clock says 9h12
